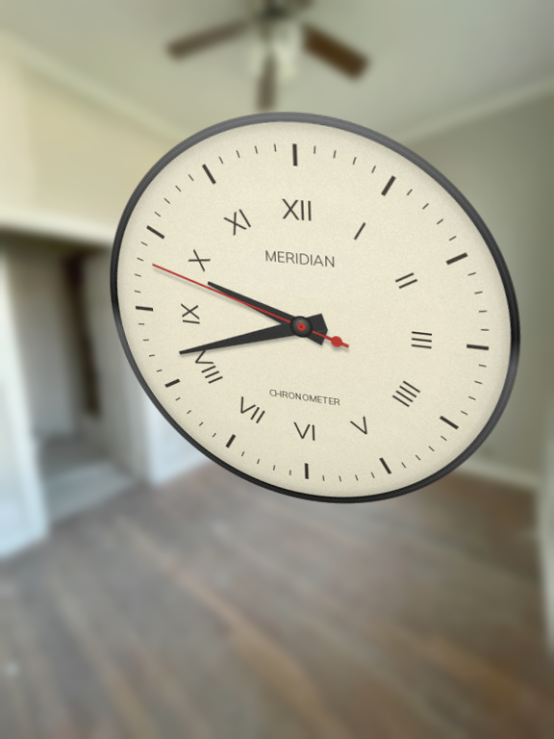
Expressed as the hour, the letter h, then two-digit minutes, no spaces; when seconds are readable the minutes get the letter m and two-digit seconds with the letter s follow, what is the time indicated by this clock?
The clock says 9h41m48s
